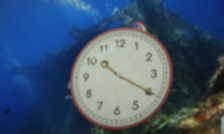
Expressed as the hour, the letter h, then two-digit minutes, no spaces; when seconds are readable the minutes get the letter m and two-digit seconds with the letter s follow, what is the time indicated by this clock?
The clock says 10h20
